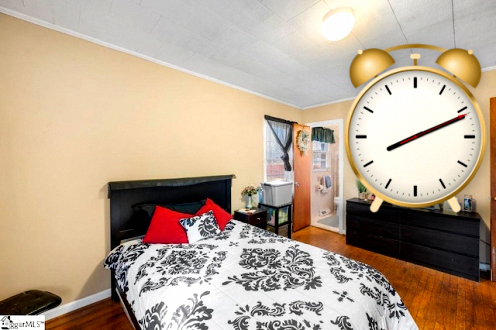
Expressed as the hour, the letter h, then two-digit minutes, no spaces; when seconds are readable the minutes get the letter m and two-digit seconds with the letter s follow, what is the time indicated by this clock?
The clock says 8h11m11s
